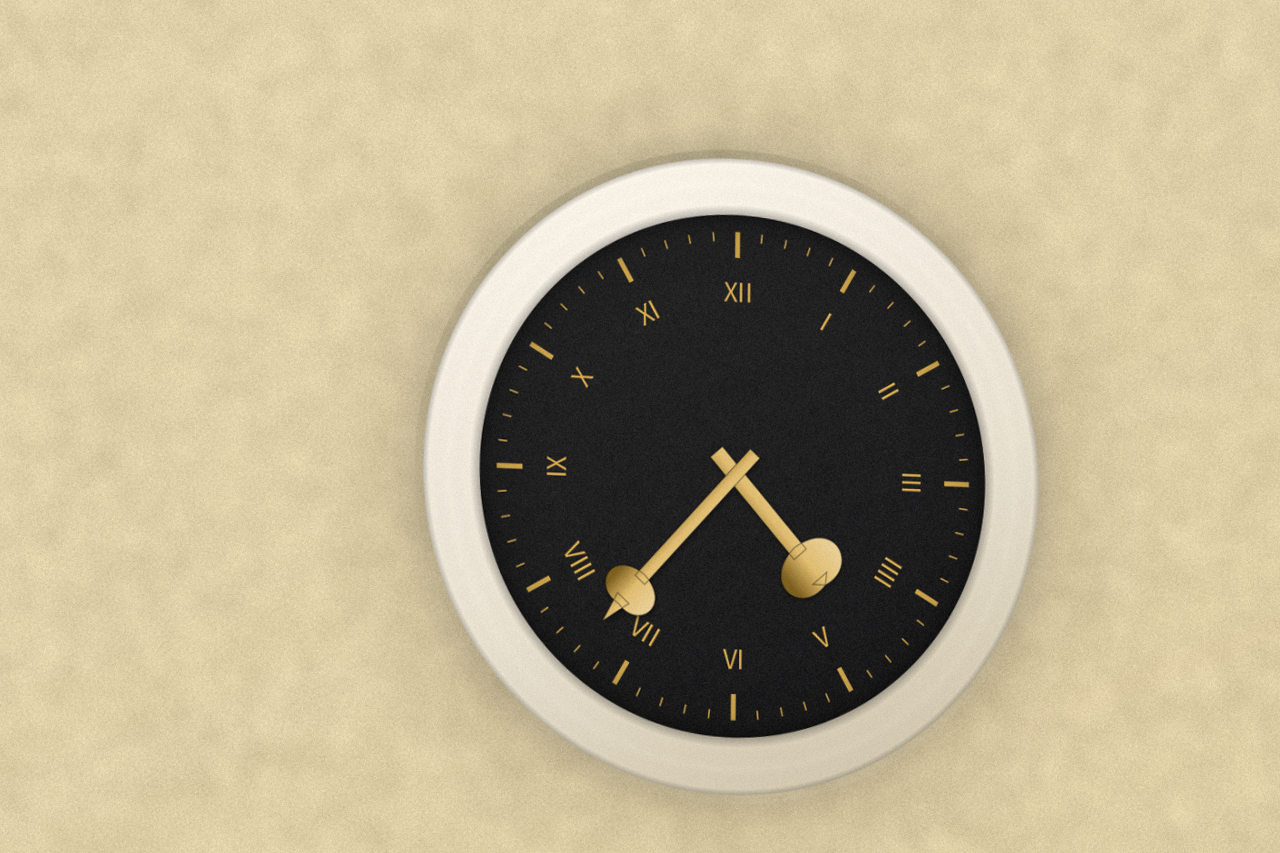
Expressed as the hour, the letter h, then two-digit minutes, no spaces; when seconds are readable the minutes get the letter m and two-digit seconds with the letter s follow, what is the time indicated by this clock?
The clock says 4h37
